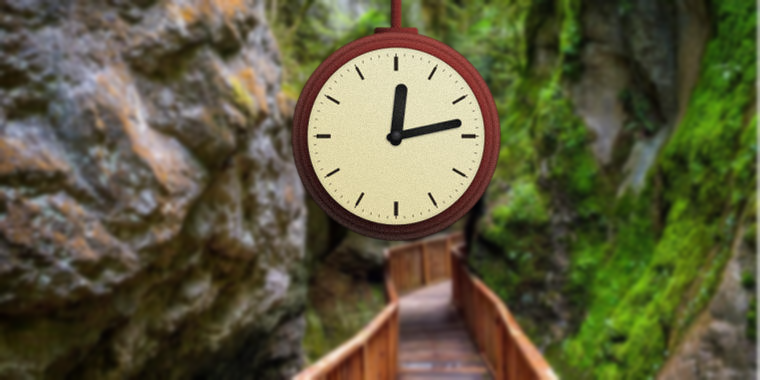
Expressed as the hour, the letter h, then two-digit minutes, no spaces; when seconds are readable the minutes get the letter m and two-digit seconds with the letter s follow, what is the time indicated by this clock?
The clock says 12h13
